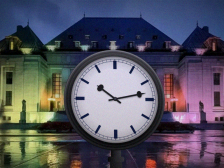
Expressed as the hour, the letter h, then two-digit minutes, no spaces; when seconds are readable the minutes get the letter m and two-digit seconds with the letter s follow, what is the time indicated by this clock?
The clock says 10h13
